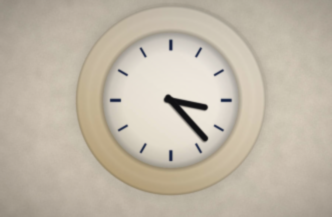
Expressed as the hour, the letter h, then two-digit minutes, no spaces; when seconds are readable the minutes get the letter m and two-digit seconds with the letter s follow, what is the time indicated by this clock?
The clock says 3h23
